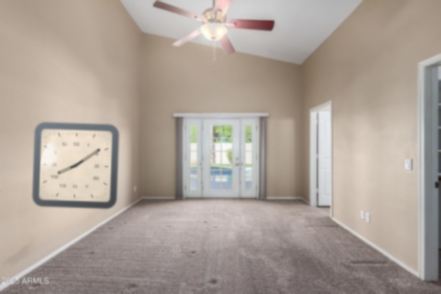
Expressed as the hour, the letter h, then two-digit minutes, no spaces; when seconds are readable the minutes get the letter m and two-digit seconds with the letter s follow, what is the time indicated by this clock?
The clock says 8h09
